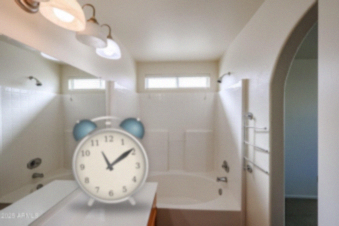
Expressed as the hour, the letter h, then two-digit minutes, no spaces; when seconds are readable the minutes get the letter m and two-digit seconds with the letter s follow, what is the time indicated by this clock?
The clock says 11h09
